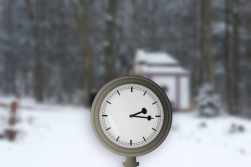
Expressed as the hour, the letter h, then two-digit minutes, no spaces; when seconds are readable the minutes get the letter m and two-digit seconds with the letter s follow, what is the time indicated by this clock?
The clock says 2h16
